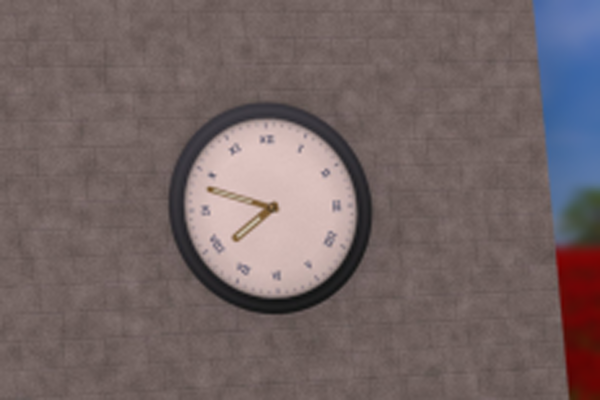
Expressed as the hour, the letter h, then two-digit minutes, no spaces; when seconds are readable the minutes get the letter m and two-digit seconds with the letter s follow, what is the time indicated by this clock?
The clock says 7h48
